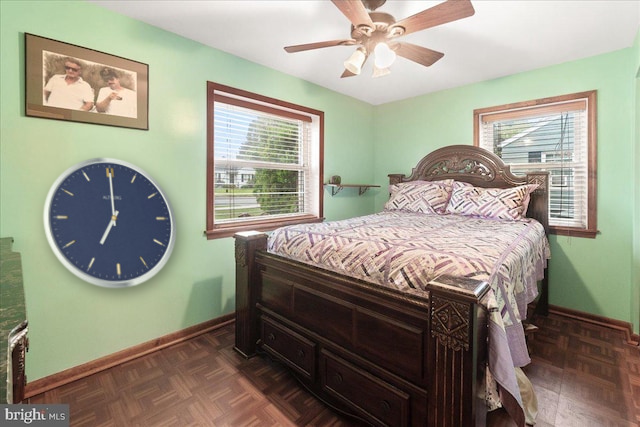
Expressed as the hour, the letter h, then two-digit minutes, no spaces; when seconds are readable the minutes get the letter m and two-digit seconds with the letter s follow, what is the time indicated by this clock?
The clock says 7h00
